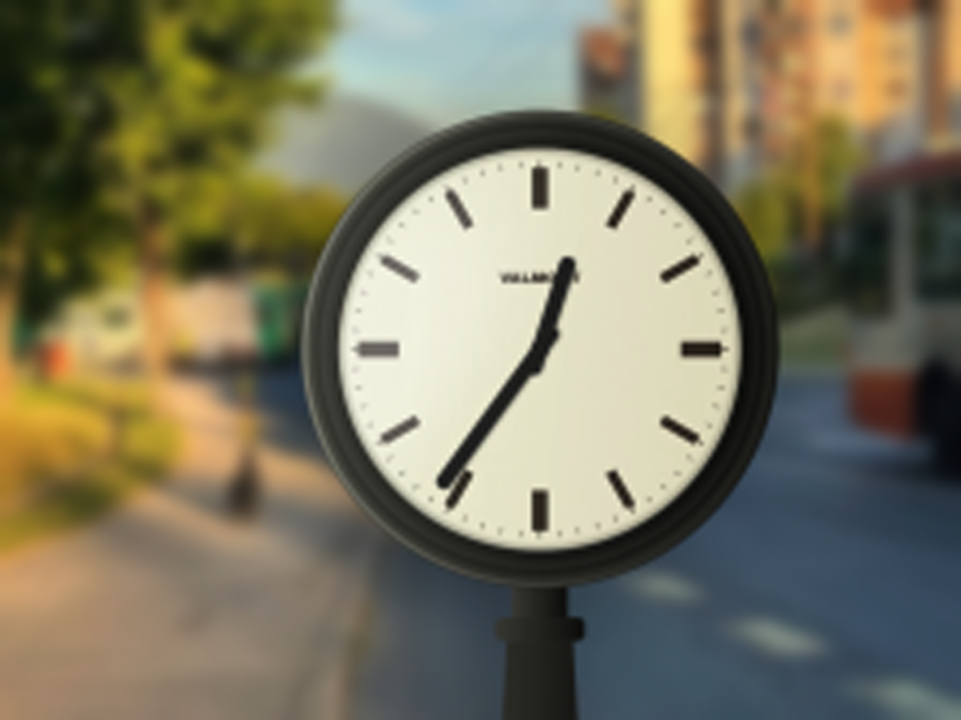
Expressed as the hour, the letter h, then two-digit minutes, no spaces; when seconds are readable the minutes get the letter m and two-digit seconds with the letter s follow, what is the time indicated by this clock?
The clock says 12h36
